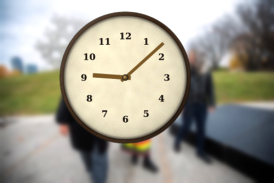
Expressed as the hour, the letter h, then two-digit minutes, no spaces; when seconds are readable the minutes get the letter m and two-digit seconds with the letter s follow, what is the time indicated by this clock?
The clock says 9h08
